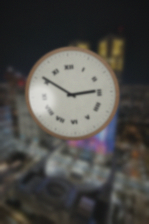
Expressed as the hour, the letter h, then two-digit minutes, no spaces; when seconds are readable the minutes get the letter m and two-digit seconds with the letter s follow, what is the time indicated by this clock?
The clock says 2h51
